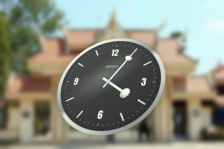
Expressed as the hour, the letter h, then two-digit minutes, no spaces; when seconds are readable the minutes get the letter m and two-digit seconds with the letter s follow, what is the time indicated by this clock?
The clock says 4h05
